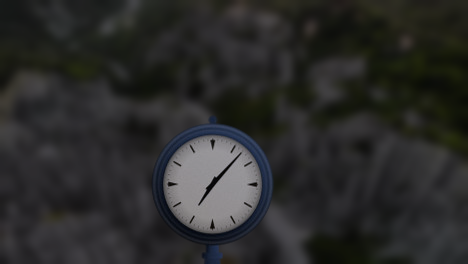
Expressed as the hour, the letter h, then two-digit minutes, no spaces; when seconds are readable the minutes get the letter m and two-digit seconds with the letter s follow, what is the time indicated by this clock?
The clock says 7h07
